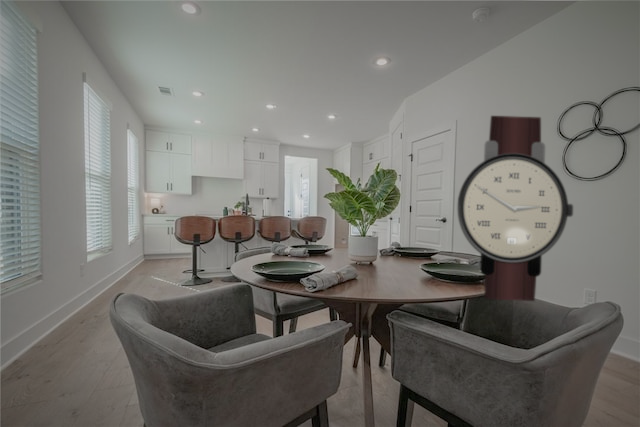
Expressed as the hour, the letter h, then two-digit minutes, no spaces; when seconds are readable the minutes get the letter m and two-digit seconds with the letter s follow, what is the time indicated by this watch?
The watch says 2h50
